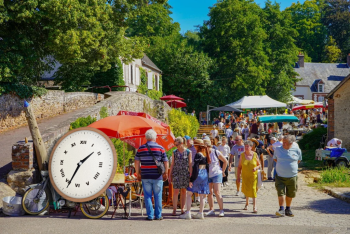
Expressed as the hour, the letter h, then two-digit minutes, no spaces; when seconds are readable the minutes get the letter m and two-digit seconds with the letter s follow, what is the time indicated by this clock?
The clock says 1h34
